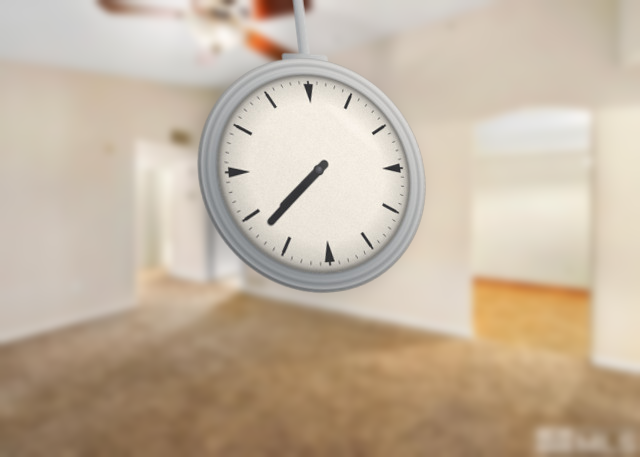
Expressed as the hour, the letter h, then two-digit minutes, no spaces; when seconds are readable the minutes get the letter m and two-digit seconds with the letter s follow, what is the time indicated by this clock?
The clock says 7h38
